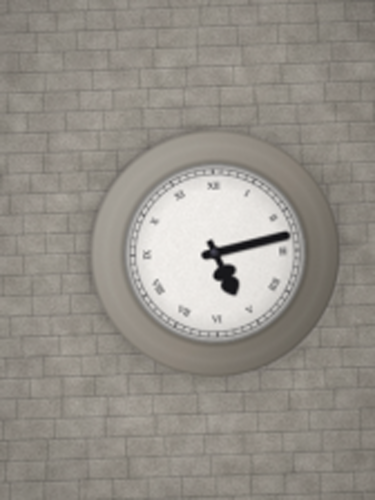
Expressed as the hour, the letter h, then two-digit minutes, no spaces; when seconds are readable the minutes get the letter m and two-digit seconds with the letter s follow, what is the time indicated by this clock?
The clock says 5h13
